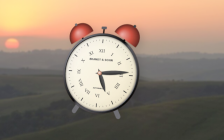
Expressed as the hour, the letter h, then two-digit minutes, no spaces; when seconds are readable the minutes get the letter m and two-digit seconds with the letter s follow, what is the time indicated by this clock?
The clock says 5h14
